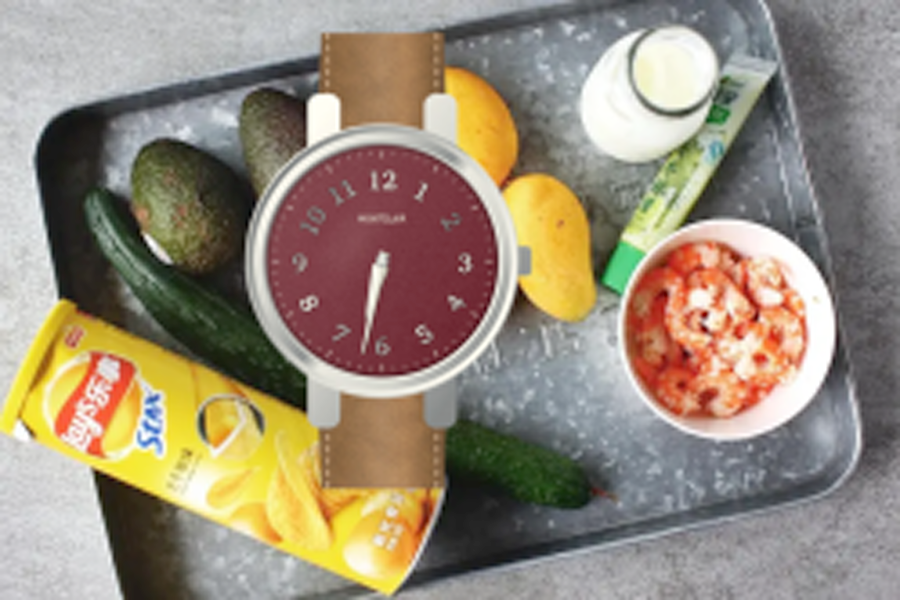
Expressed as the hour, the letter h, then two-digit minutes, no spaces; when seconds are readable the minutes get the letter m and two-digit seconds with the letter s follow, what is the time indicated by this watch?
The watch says 6h32
